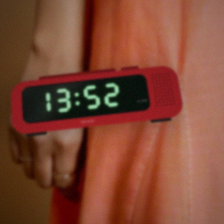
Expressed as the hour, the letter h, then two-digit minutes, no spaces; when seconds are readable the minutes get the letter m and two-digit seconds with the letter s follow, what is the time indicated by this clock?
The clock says 13h52
